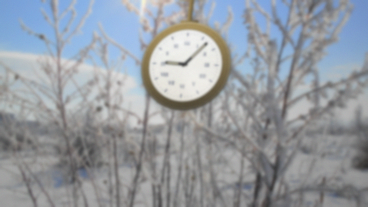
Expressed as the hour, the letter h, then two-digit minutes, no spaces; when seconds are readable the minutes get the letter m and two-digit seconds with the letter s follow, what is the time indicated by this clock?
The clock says 9h07
